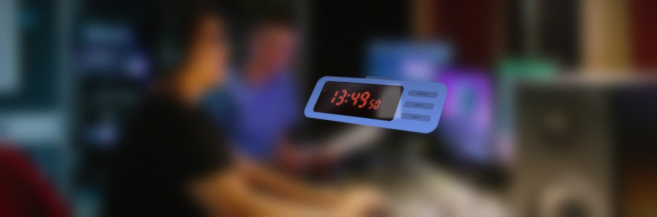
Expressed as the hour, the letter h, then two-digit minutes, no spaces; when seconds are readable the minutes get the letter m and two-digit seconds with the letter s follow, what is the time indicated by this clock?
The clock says 13h49m50s
